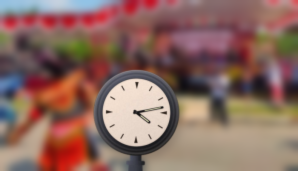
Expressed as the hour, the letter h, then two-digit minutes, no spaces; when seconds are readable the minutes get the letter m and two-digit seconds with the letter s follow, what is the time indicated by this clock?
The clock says 4h13
